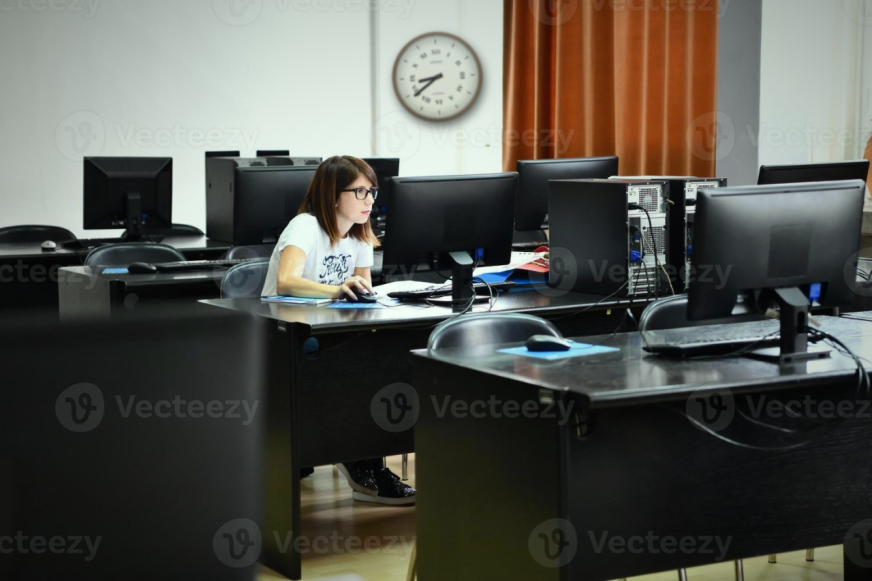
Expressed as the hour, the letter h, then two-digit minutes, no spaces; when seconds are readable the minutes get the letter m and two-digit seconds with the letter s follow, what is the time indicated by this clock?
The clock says 8h39
